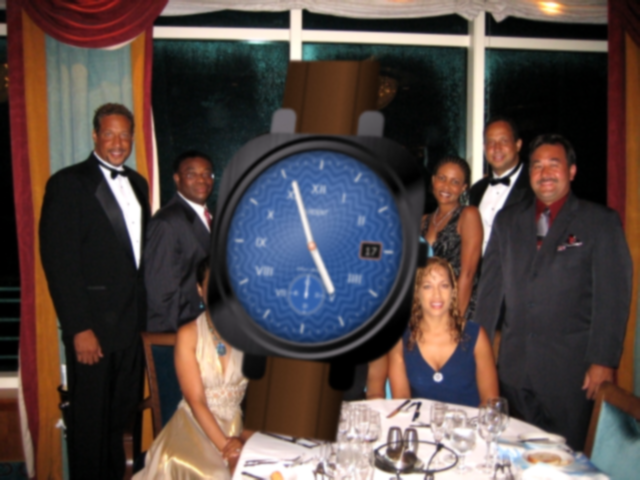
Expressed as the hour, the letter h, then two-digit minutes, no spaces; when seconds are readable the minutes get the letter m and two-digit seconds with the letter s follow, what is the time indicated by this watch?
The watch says 4h56
